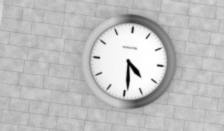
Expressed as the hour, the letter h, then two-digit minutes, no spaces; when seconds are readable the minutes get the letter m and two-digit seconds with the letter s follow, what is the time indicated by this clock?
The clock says 4h29
